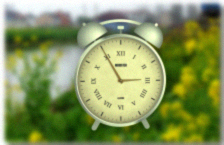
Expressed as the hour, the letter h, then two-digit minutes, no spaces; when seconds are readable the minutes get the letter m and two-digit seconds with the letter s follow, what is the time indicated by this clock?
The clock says 2h55
